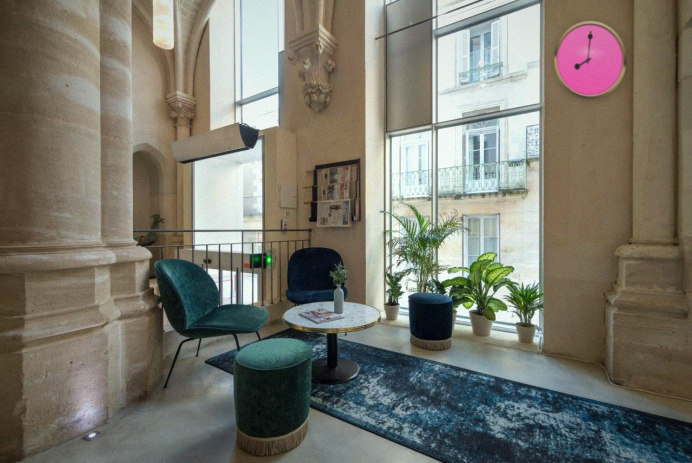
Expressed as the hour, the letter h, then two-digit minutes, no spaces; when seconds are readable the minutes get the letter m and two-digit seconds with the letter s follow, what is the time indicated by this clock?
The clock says 8h01
